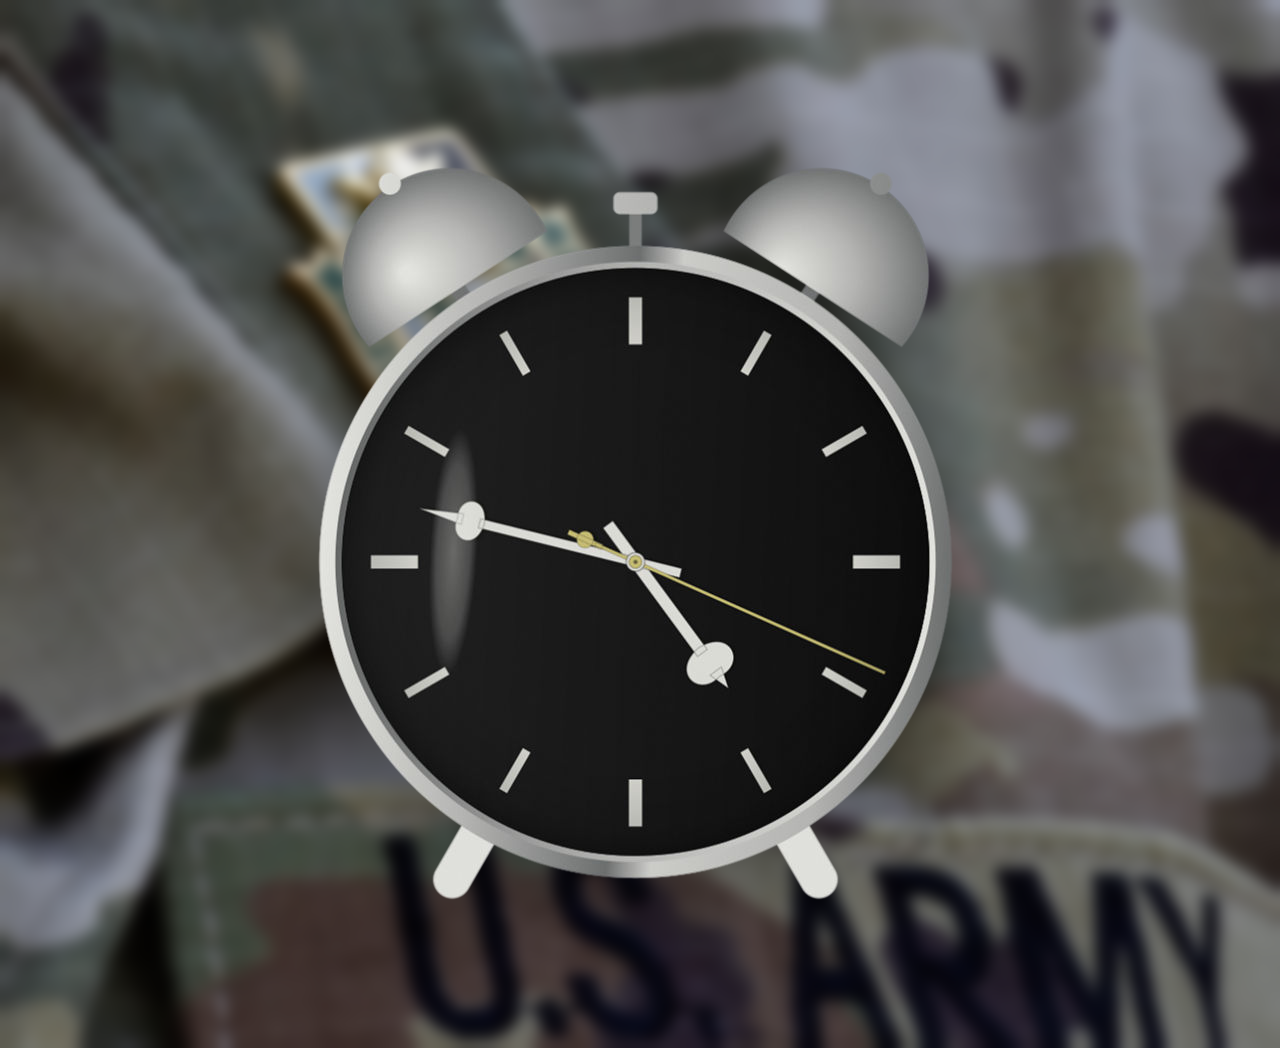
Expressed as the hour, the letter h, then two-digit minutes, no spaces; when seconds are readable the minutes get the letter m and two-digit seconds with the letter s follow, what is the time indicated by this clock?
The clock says 4h47m19s
